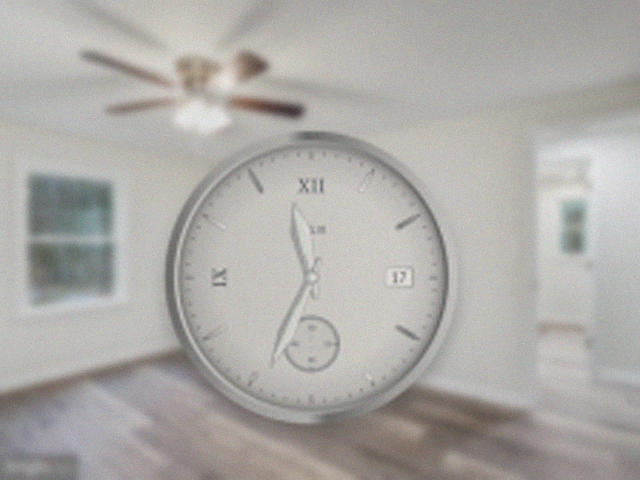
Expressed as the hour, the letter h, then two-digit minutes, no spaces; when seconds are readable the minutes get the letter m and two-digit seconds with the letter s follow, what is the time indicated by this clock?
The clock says 11h34
